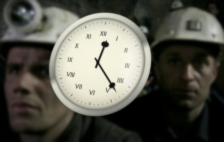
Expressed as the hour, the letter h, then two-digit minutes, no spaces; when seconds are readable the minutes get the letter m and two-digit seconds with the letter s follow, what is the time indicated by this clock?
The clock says 12h23
